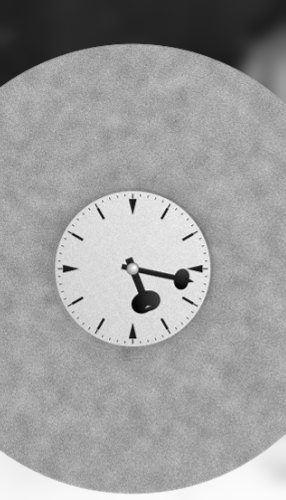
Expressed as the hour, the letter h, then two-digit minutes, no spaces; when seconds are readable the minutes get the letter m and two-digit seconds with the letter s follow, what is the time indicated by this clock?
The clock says 5h17
